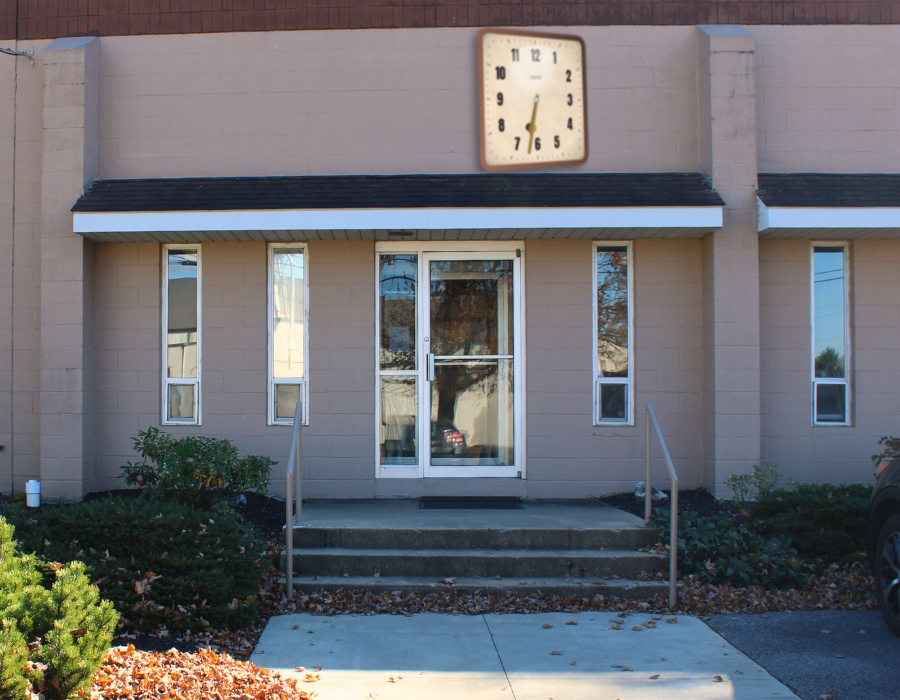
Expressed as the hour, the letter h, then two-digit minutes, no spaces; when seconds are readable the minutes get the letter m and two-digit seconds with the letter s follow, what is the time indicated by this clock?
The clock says 6h32
